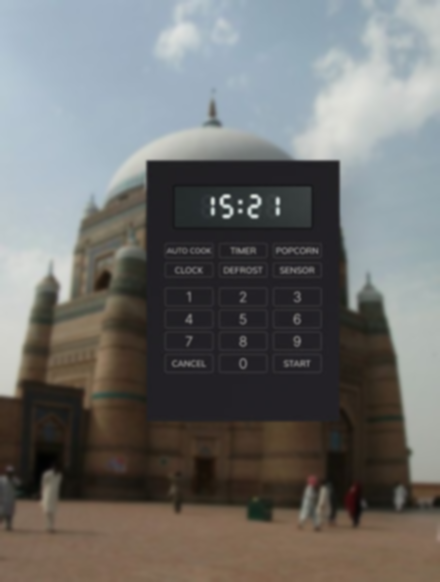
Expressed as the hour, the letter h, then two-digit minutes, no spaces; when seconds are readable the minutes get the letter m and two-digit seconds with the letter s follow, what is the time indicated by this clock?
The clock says 15h21
